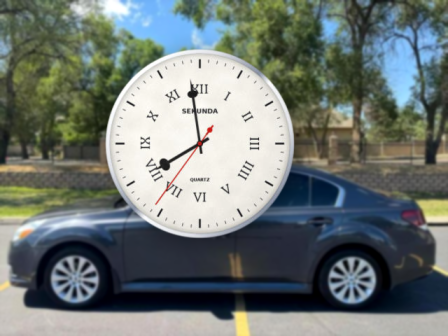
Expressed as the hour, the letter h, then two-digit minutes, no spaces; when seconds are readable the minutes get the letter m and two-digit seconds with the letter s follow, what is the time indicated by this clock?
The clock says 7h58m36s
